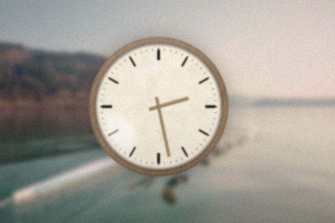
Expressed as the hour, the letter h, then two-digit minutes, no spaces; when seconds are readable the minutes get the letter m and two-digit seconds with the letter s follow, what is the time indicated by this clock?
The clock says 2h28
